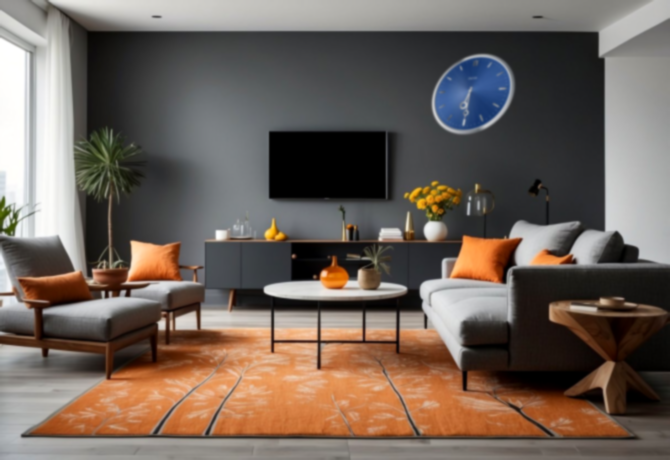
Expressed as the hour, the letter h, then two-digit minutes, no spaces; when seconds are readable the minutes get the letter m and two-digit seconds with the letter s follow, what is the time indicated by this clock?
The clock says 6h30
